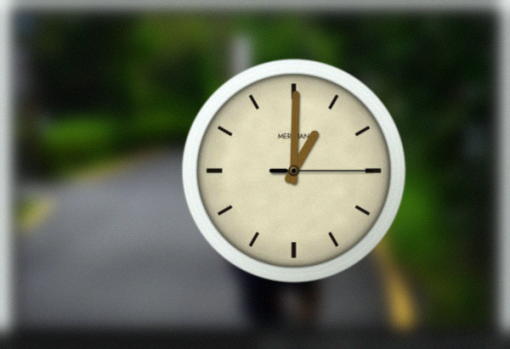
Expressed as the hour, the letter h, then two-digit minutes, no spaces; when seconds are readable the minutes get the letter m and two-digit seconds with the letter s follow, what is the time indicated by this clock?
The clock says 1h00m15s
